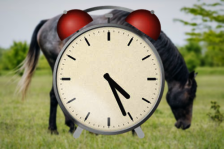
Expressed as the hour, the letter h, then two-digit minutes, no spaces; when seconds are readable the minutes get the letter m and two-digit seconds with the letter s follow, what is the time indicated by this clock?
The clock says 4h26
